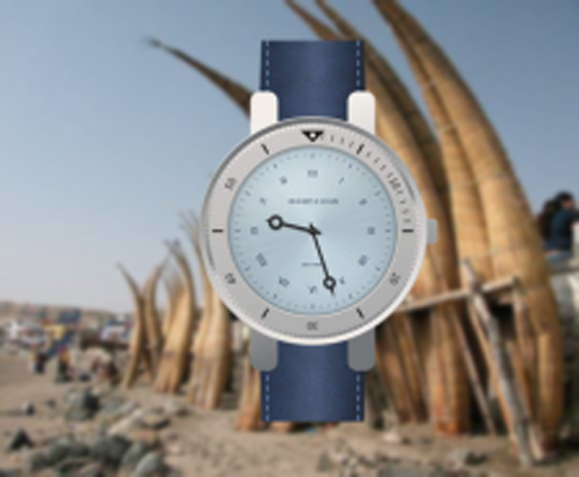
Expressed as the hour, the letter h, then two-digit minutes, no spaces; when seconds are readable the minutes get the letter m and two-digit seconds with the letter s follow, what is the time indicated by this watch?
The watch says 9h27
